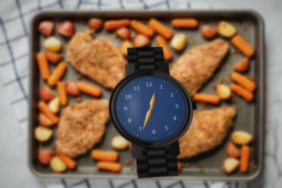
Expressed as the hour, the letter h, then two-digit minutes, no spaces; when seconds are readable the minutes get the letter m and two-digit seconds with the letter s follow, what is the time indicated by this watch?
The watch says 12h34
